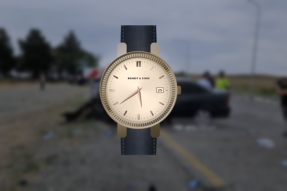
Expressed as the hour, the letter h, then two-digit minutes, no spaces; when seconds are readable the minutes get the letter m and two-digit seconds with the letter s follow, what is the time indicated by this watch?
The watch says 5h39
